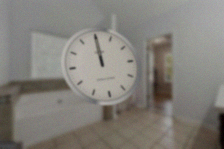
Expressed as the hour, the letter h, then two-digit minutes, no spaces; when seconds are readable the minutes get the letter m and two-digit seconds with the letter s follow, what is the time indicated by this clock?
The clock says 12h00
